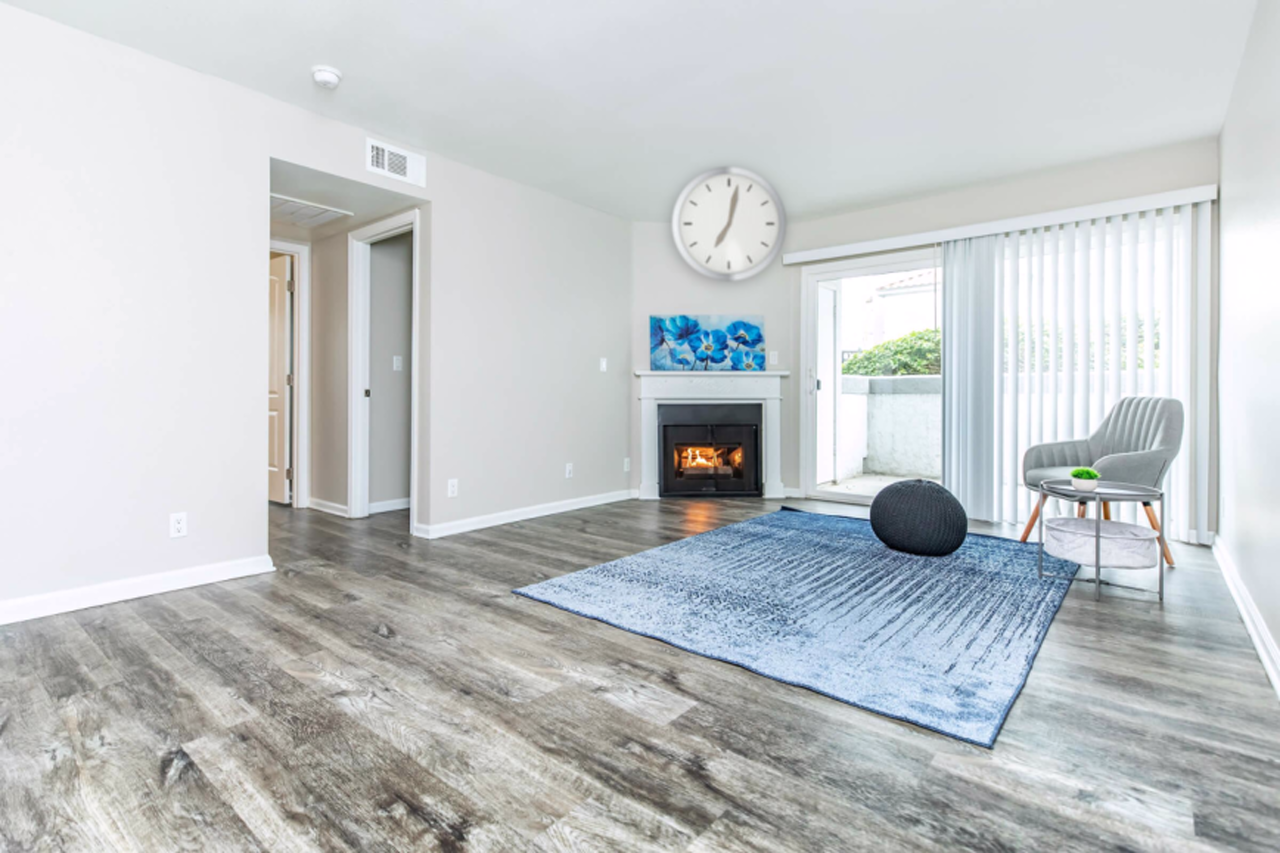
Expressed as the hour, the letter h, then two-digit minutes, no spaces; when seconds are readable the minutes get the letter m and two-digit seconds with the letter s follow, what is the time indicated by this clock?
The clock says 7h02
